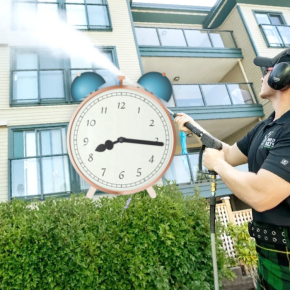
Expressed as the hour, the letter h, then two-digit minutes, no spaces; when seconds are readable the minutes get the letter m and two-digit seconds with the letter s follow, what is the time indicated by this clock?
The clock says 8h16
